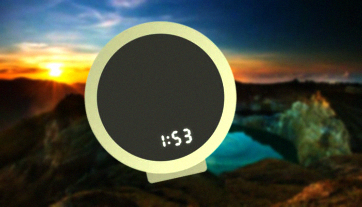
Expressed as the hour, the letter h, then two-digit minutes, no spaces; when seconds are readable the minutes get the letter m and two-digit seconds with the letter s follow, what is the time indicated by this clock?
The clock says 1h53
